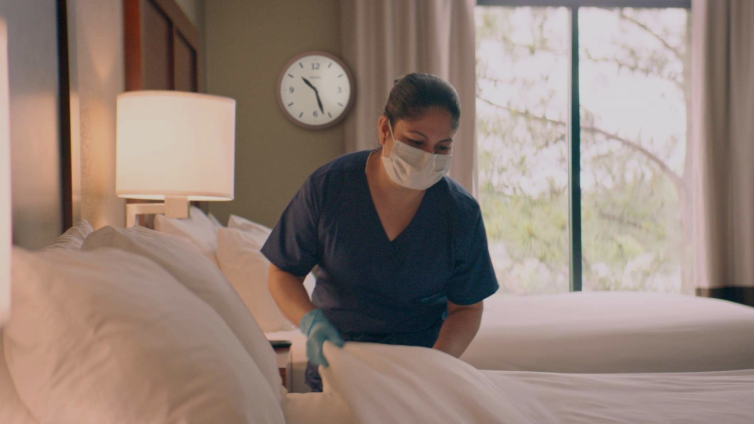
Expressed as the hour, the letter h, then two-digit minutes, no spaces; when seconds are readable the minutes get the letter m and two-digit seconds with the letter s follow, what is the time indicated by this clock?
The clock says 10h27
